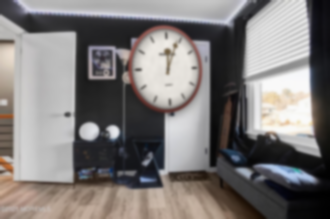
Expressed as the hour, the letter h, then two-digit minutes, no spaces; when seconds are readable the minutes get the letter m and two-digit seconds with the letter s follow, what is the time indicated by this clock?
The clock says 12h04
